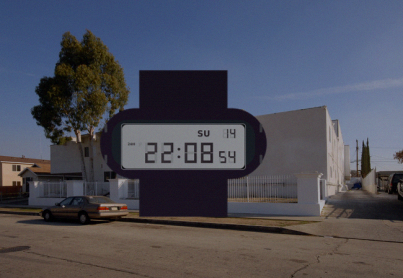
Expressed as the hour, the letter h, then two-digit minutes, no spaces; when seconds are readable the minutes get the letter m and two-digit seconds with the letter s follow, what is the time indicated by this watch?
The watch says 22h08m54s
